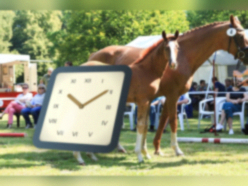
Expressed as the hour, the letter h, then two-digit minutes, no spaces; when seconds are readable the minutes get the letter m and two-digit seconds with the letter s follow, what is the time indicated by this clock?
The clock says 10h09
